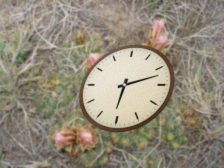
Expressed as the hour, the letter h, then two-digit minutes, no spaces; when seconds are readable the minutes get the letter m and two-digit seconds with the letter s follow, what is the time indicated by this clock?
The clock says 6h12
